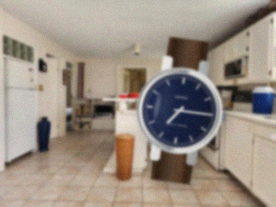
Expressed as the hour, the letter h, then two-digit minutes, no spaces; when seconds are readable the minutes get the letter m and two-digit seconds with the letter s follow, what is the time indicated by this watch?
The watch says 7h15
